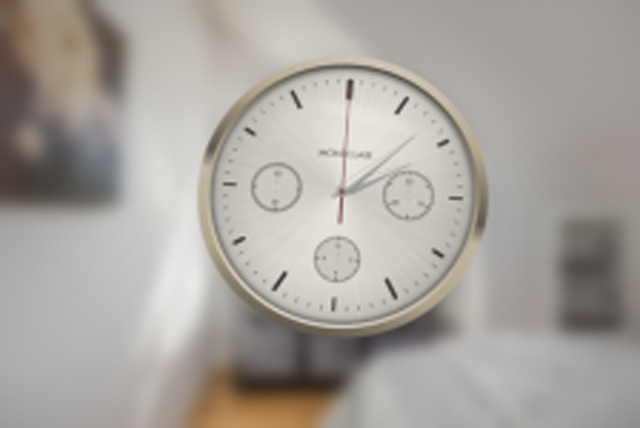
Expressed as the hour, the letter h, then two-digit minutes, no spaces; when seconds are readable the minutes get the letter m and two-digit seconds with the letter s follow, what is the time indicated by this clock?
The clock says 2h08
